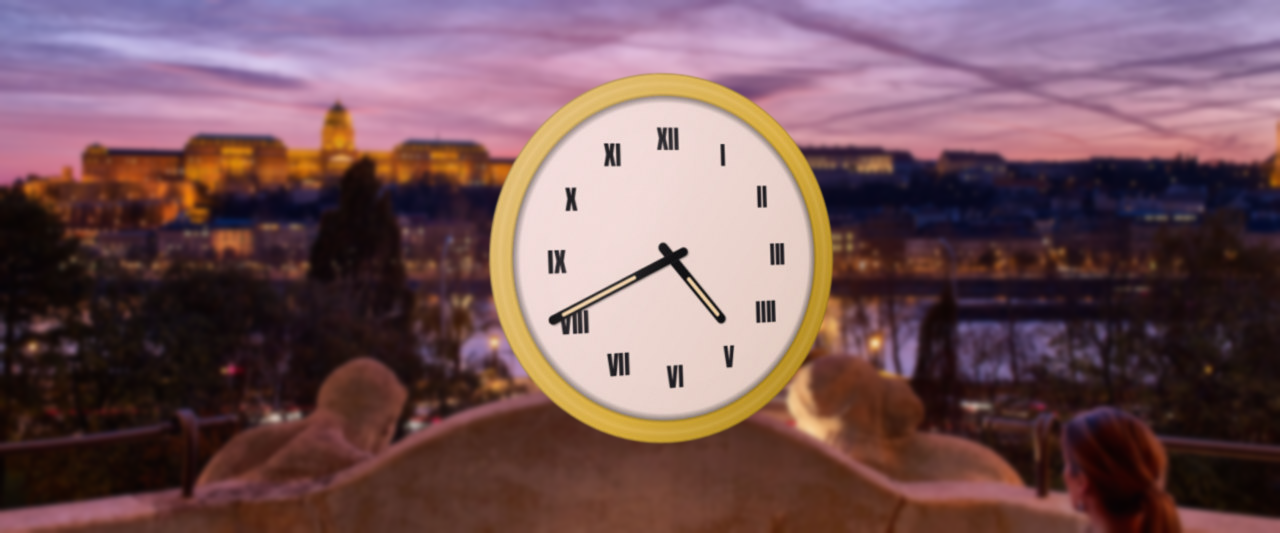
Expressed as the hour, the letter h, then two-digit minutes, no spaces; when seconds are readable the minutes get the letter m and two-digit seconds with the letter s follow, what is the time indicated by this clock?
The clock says 4h41
